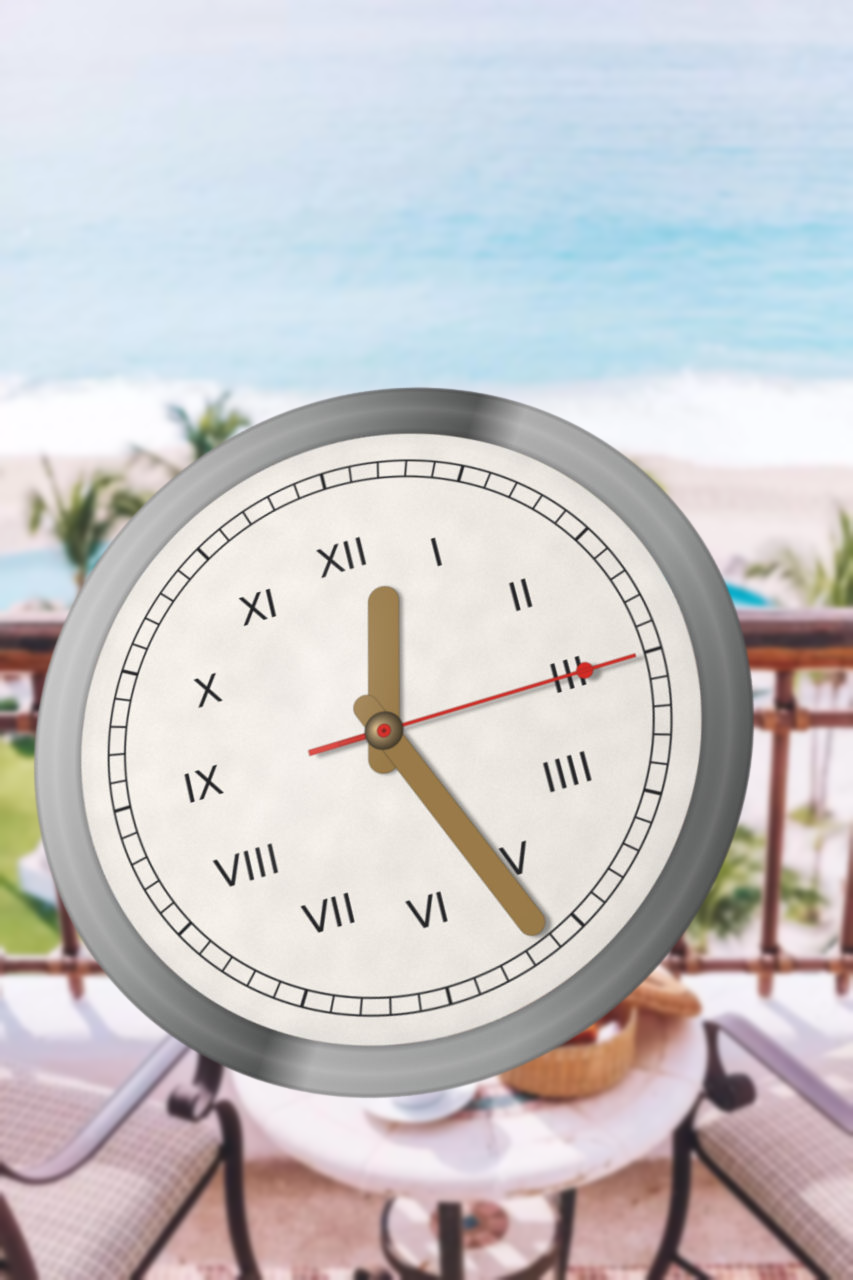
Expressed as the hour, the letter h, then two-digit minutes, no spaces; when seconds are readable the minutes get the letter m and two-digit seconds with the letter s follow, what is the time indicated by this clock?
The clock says 12h26m15s
